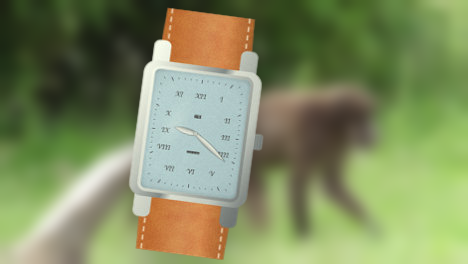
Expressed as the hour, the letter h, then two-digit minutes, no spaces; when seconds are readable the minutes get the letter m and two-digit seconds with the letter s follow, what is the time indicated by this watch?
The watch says 9h21
